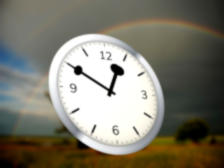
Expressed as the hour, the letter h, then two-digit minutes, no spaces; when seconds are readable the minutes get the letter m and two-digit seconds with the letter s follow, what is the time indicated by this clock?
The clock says 12h50
